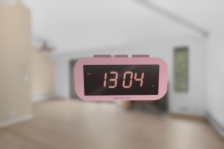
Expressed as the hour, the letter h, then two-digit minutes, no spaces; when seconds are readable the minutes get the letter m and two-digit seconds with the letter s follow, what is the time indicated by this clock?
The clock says 13h04
